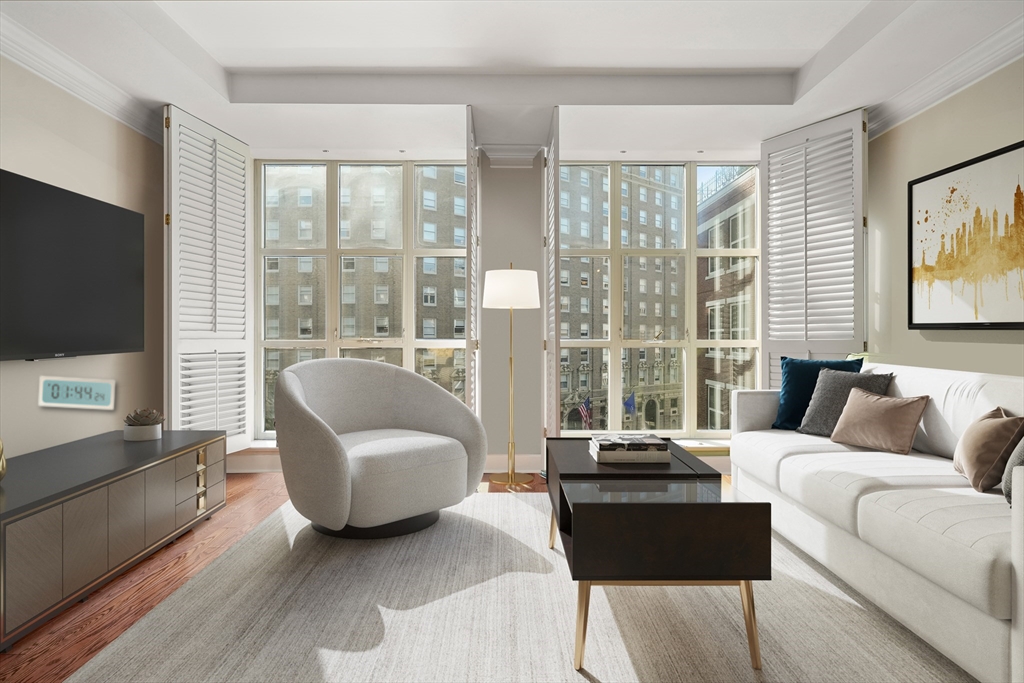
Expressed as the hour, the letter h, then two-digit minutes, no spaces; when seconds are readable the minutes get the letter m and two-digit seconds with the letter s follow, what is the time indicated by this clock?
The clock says 1h44
